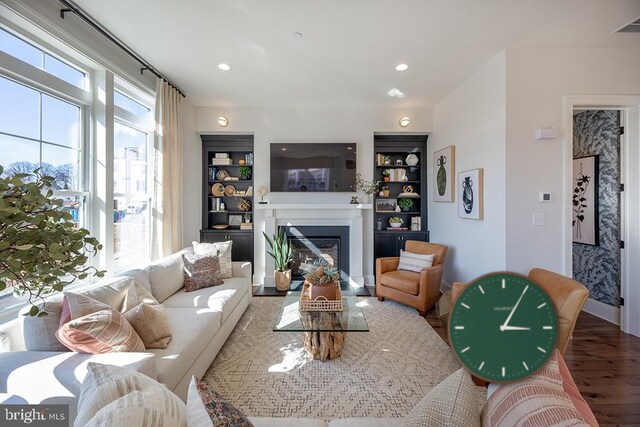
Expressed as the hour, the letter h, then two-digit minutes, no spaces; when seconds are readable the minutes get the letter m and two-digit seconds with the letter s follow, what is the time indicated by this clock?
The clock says 3h05
